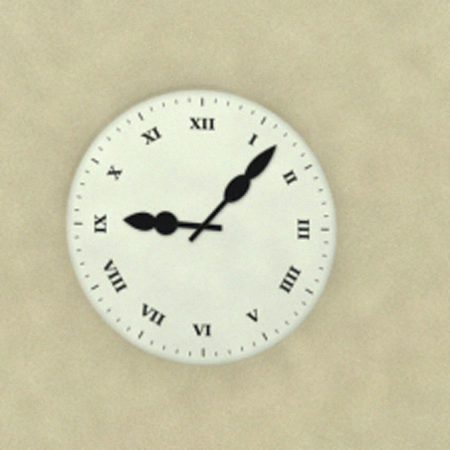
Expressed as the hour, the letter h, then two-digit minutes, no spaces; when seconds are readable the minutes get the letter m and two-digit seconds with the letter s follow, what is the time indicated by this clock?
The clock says 9h07
